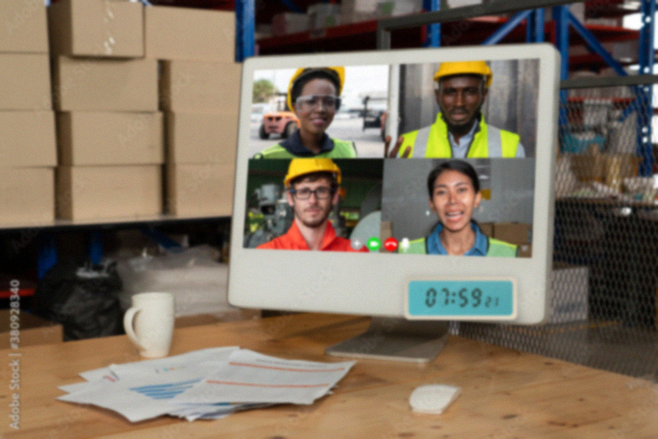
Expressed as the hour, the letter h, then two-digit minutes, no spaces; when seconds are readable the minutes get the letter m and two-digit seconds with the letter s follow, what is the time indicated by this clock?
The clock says 7h59
